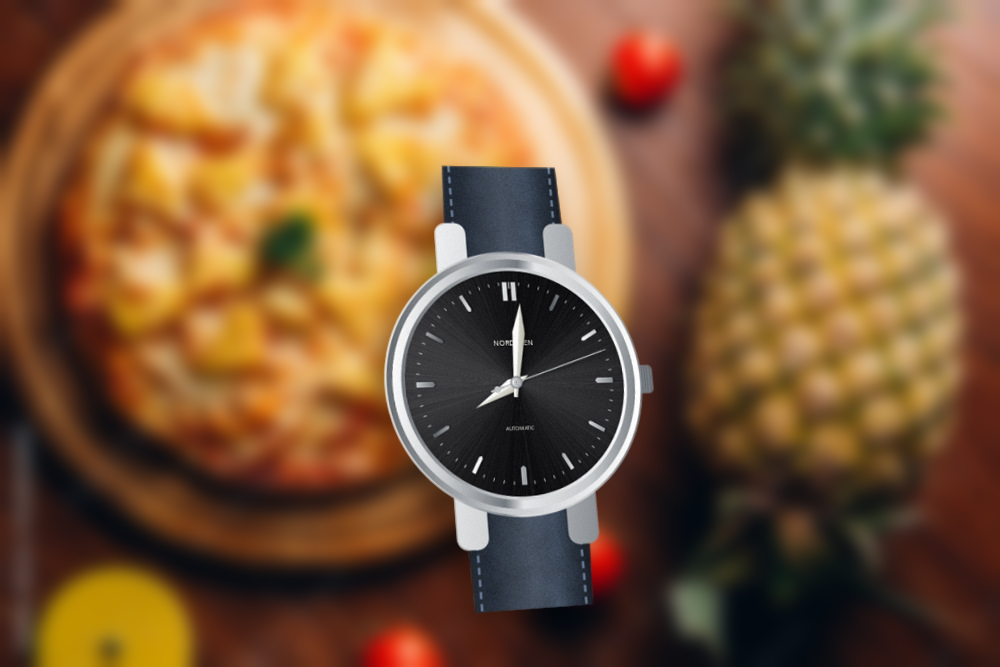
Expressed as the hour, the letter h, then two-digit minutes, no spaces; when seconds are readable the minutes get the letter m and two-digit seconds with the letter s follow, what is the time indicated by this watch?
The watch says 8h01m12s
